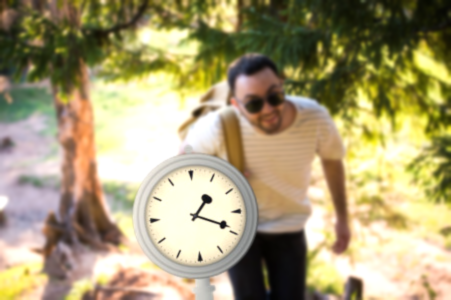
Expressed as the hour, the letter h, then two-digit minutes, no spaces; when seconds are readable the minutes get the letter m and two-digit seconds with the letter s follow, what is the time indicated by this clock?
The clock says 1h19
